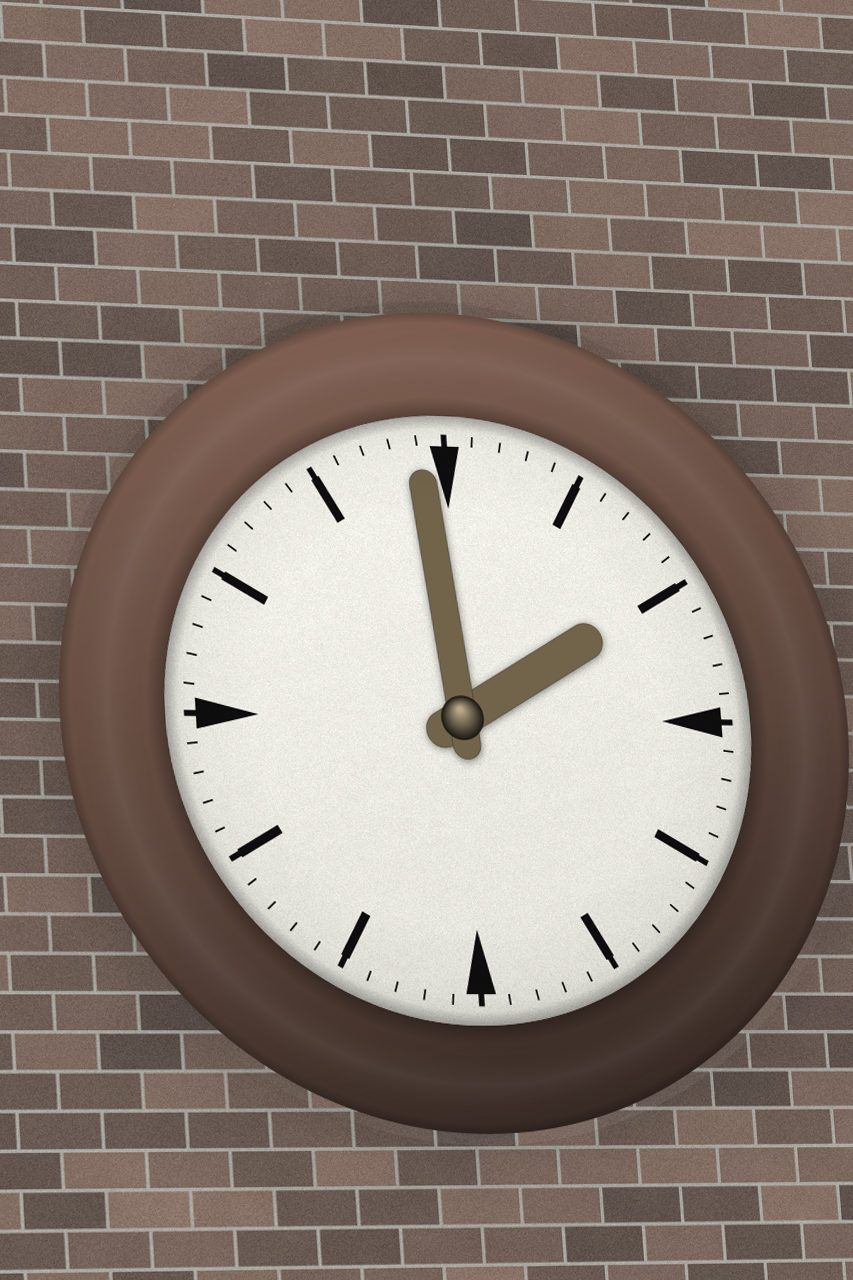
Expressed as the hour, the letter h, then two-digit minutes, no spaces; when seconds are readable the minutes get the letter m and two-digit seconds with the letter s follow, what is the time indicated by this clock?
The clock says 1h59
